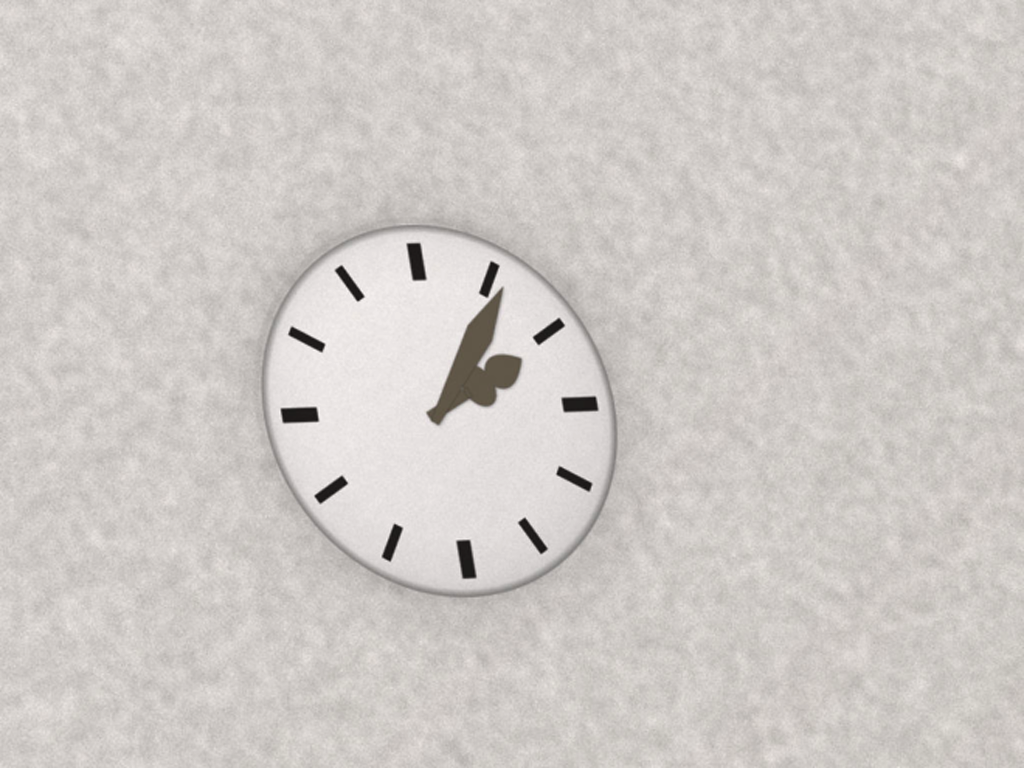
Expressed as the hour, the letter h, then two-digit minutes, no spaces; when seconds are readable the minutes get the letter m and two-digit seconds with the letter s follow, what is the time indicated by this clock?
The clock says 2h06
